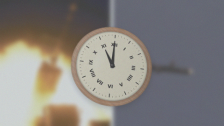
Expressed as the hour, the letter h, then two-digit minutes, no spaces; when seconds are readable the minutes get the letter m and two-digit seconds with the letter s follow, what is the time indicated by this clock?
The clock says 11h00
